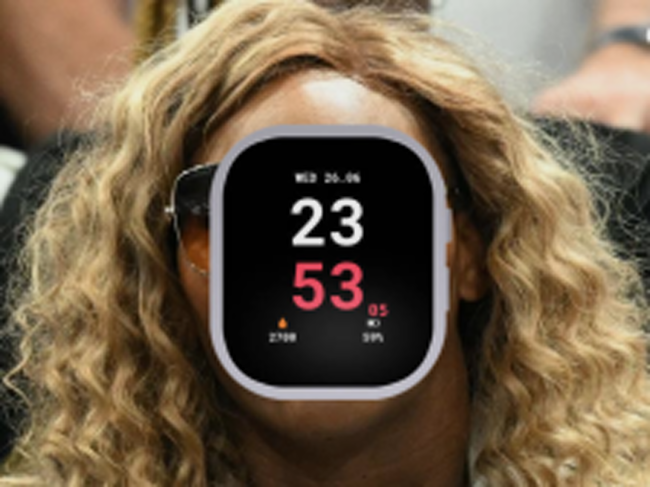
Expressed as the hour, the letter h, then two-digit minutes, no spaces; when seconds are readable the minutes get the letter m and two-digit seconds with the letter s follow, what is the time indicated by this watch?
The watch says 23h53
